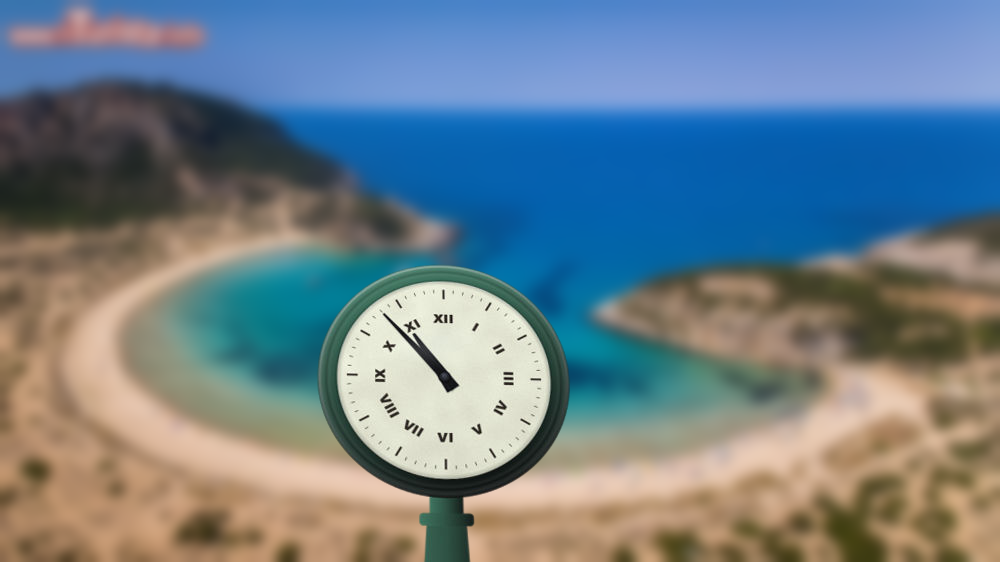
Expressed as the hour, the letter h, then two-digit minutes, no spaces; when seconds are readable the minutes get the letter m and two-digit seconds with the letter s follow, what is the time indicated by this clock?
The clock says 10h53
